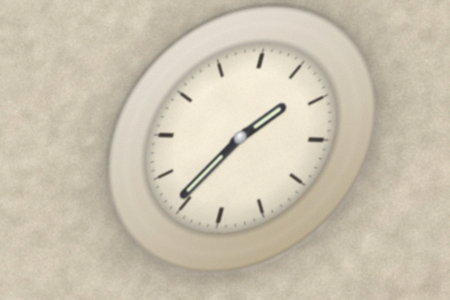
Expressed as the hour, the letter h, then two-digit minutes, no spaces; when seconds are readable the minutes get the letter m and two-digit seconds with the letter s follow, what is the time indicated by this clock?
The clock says 1h36
